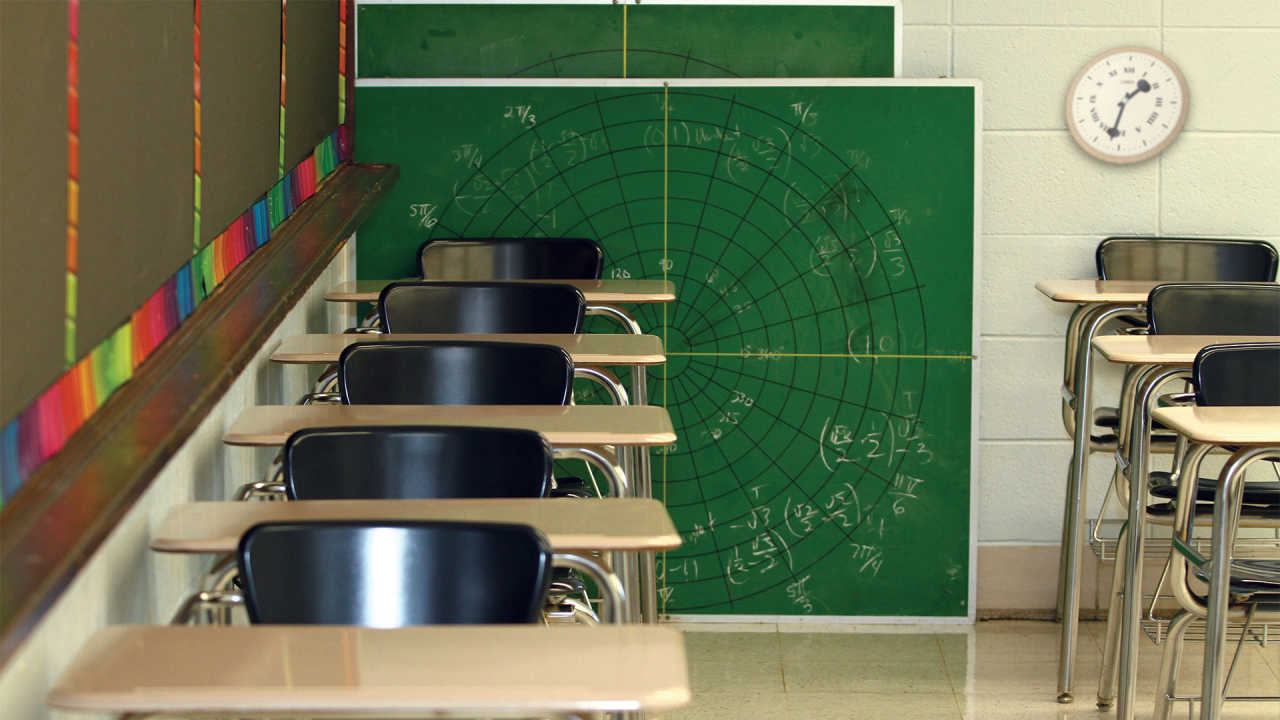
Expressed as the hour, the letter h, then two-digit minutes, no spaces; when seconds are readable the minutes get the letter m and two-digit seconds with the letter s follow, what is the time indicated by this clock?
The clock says 1h32
